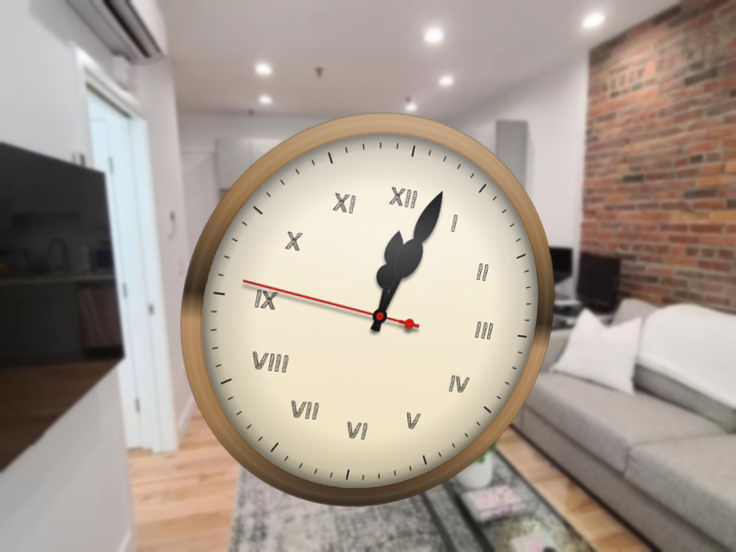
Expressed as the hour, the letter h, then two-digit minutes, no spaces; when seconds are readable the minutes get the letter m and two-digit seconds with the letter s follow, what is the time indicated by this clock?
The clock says 12h02m46s
